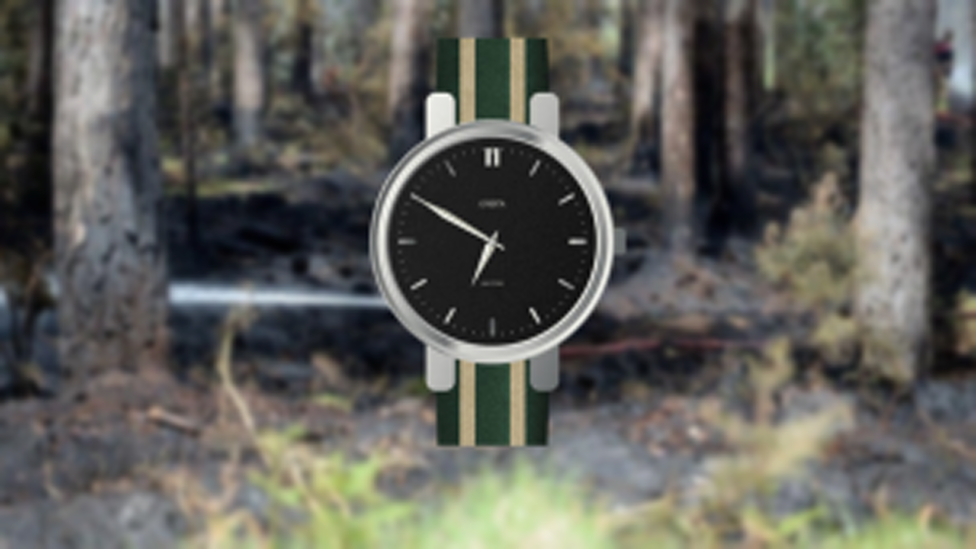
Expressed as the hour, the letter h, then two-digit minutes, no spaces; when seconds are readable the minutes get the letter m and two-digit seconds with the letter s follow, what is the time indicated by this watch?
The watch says 6h50
